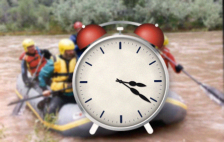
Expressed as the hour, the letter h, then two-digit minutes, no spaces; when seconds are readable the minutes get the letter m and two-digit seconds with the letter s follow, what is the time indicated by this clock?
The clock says 3h21
